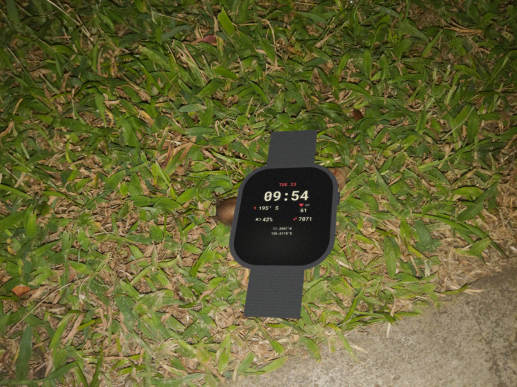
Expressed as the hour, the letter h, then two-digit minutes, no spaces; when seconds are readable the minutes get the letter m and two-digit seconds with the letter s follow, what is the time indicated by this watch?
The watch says 9h54
